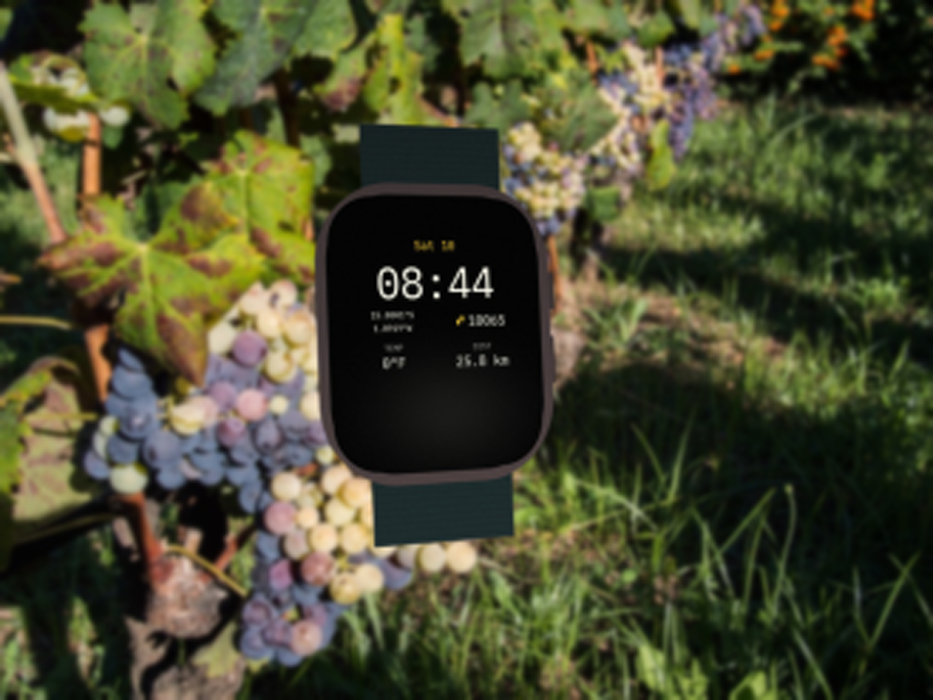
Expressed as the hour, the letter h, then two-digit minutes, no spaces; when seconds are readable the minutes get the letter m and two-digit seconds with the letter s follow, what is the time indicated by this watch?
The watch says 8h44
